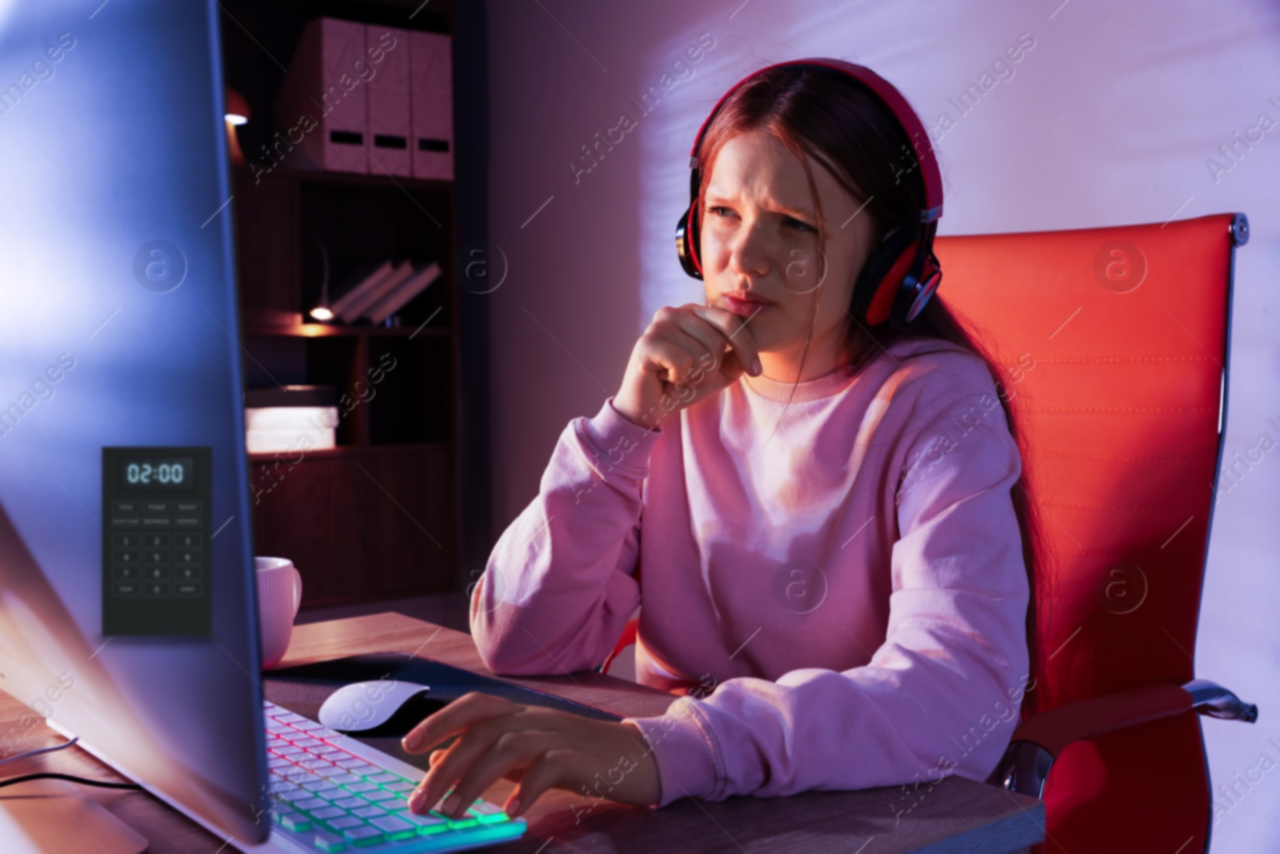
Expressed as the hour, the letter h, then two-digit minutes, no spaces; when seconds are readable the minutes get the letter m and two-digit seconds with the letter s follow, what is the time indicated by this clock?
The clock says 2h00
